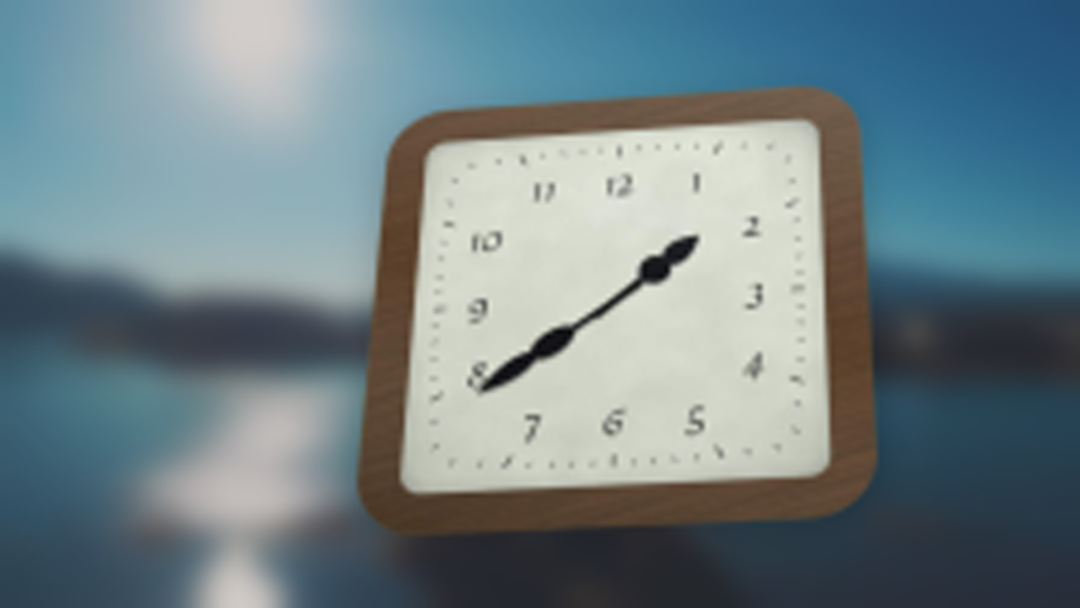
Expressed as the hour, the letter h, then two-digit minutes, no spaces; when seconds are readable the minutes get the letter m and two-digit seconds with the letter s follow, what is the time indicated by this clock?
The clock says 1h39
